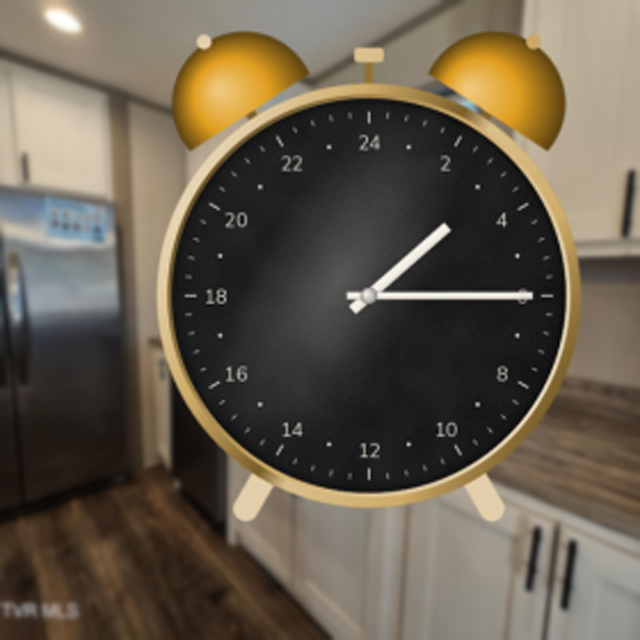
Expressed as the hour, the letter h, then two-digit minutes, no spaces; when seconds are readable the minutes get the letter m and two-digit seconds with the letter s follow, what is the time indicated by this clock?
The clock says 3h15
